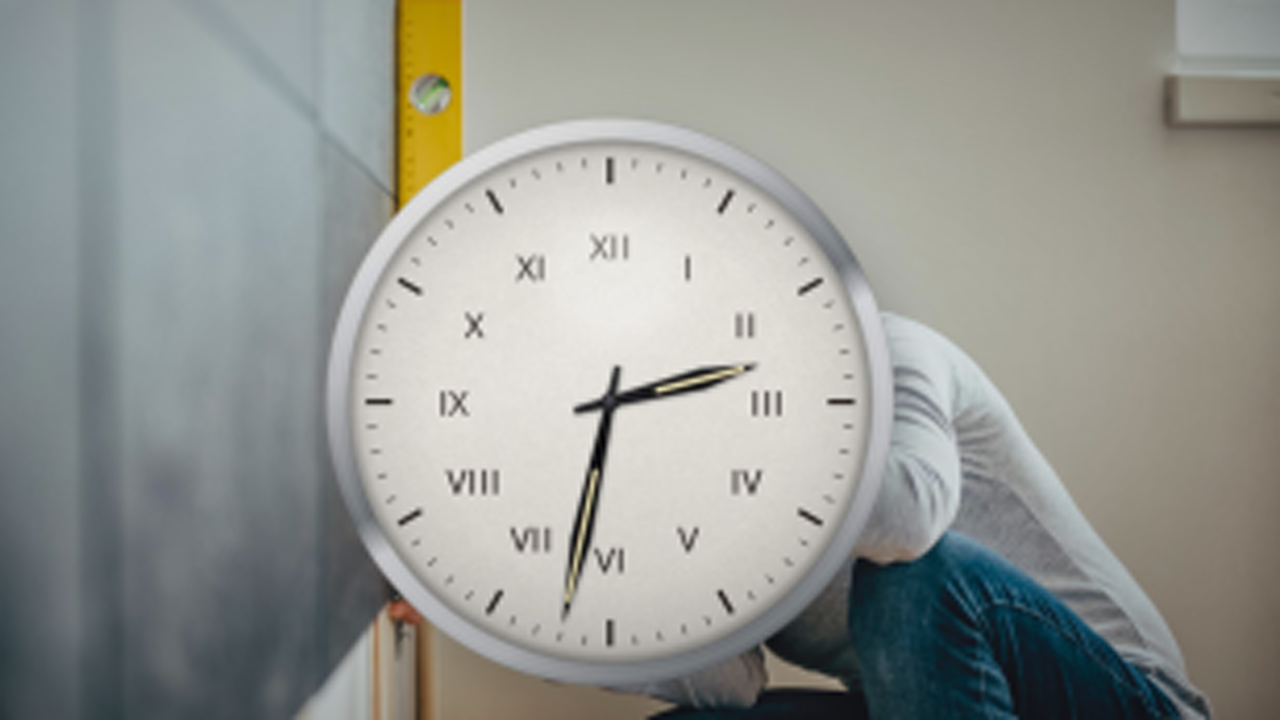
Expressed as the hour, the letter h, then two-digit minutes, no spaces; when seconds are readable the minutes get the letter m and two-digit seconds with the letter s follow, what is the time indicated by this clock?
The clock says 2h32
